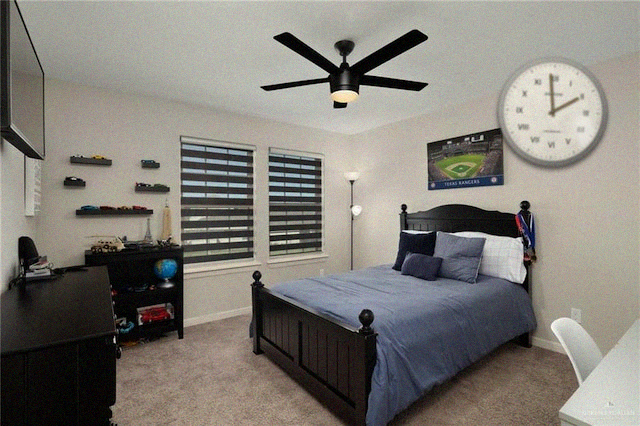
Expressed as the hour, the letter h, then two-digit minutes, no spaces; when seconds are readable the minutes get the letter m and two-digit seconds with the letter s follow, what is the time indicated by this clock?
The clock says 1h59
